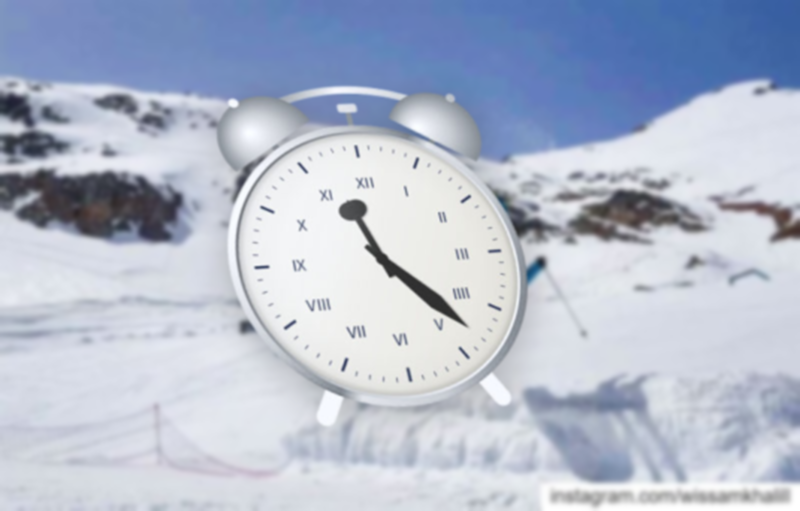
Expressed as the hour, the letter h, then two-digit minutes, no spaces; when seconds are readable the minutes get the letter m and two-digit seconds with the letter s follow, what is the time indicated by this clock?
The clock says 11h23
